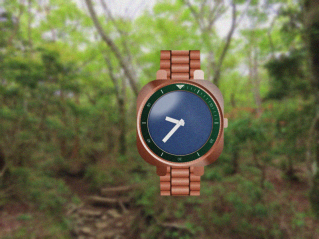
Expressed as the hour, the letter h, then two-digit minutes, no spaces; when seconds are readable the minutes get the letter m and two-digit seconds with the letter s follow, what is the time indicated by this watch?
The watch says 9h37
